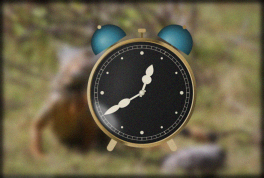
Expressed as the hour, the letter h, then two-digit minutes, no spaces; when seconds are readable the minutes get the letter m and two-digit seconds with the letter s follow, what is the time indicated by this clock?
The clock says 12h40
